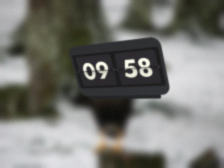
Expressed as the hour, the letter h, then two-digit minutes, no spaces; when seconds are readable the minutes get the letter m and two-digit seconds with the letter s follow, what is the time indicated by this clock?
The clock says 9h58
